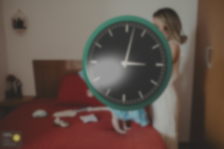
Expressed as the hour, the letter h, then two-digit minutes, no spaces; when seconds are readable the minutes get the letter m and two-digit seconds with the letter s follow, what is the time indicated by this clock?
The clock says 3h02
